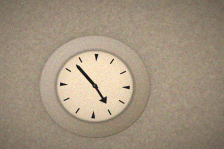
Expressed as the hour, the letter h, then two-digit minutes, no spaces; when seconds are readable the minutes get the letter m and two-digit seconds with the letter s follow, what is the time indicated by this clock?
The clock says 4h53
